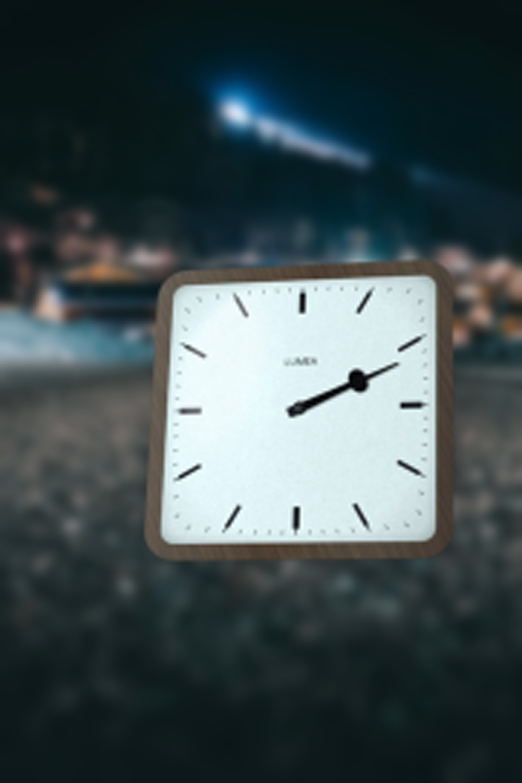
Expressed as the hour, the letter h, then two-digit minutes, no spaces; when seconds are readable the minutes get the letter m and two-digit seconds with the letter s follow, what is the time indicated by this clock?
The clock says 2h11
